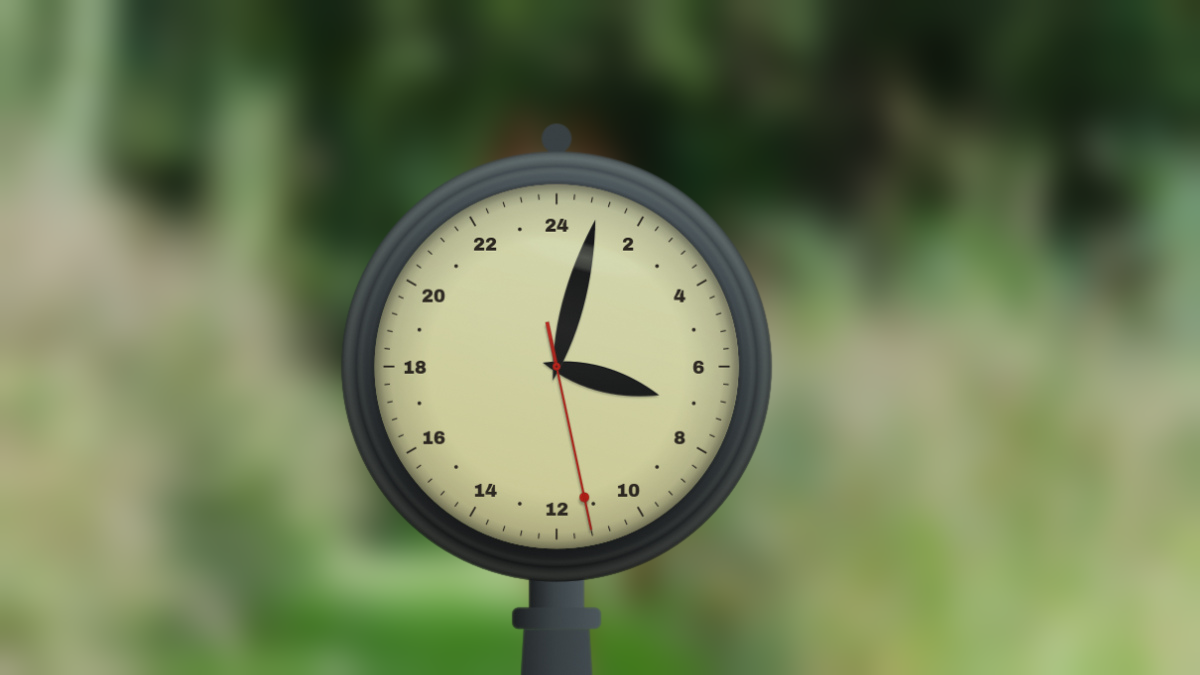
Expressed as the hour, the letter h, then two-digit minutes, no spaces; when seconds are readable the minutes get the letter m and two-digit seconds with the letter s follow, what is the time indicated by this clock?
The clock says 7h02m28s
